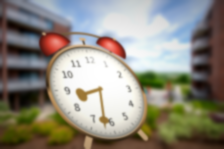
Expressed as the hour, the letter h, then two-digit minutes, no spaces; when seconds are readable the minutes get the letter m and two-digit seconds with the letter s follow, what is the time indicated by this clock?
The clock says 8h32
